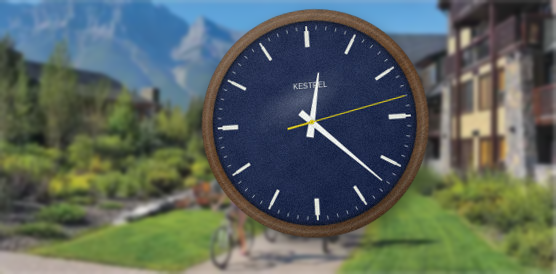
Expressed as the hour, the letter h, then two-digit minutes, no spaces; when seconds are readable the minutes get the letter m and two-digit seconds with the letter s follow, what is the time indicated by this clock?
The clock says 12h22m13s
